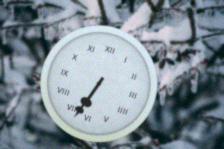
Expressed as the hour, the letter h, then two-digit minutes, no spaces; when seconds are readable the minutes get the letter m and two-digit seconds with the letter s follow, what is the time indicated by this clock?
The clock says 6h33
